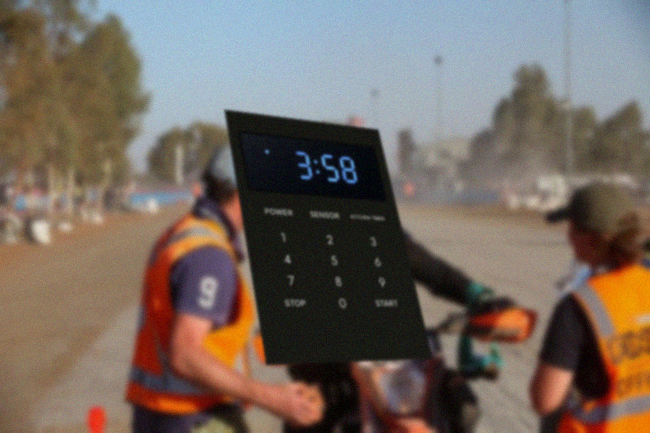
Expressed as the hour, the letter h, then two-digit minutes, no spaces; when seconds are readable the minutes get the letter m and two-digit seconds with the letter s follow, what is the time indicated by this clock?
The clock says 3h58
